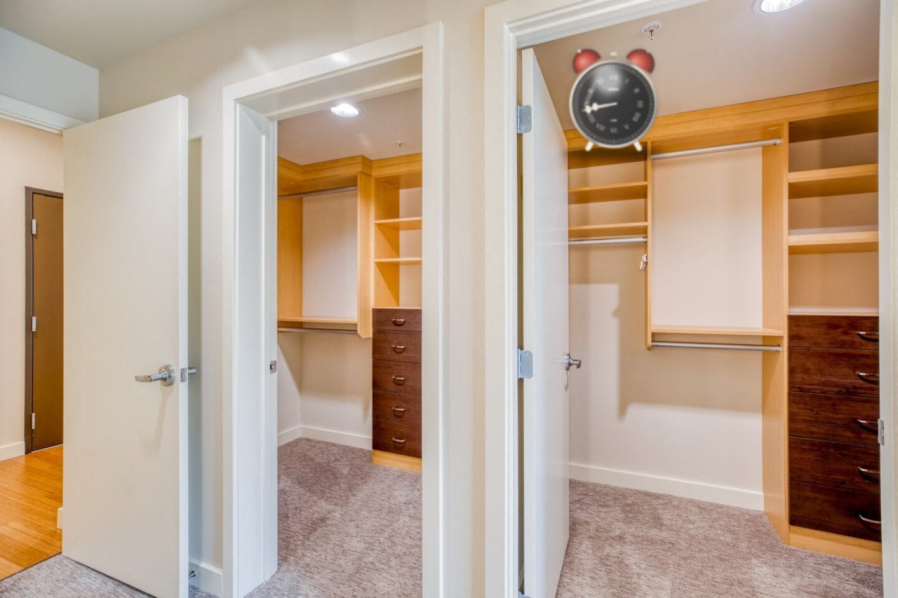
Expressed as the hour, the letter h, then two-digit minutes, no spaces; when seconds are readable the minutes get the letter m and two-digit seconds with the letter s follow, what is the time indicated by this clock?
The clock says 8h43
